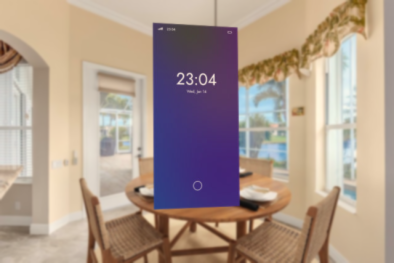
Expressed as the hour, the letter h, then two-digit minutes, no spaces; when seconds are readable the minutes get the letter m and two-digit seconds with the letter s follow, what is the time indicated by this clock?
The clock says 23h04
